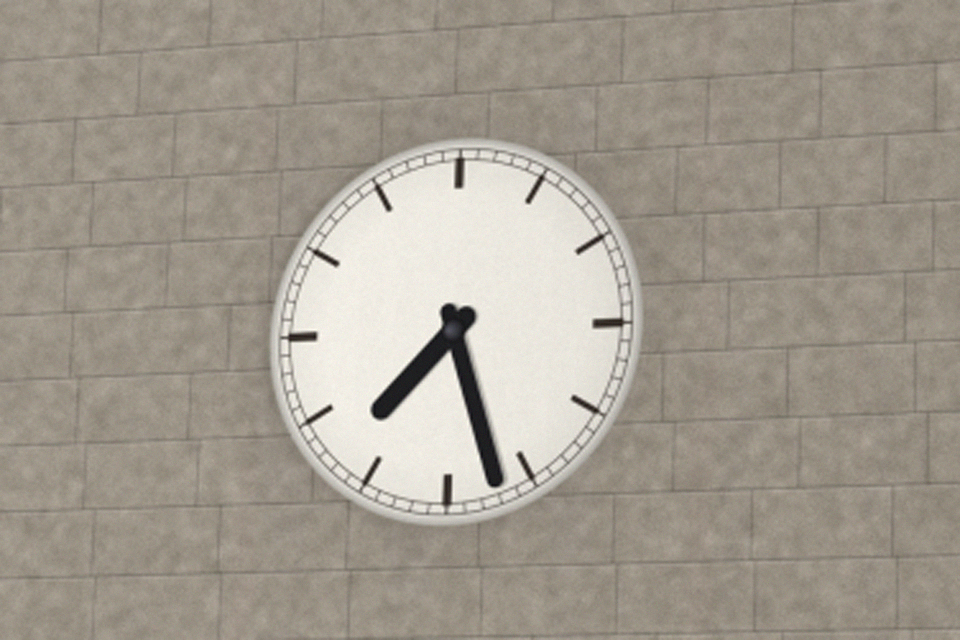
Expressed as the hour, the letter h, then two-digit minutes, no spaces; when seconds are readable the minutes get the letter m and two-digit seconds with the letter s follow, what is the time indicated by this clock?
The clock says 7h27
